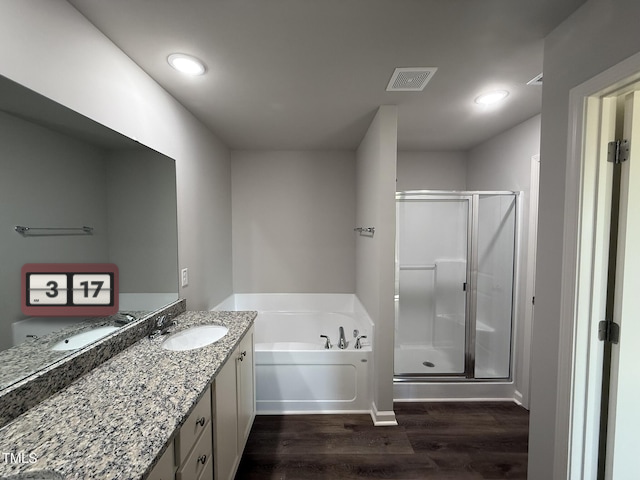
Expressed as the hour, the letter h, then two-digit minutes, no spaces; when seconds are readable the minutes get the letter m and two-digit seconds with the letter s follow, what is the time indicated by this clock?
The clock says 3h17
